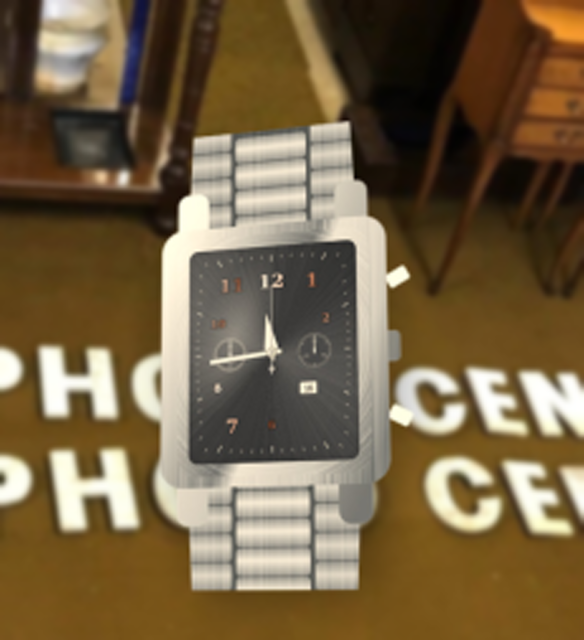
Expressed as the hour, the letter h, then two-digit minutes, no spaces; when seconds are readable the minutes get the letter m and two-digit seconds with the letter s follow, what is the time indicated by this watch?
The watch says 11h44
